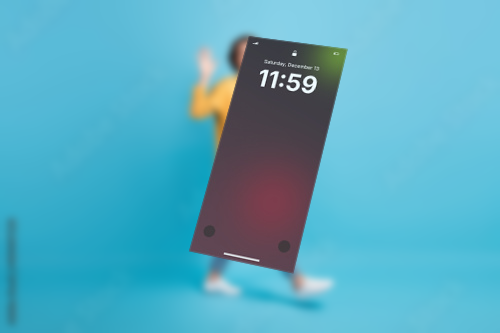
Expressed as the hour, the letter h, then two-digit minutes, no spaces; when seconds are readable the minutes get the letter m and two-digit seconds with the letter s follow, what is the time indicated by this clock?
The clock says 11h59
